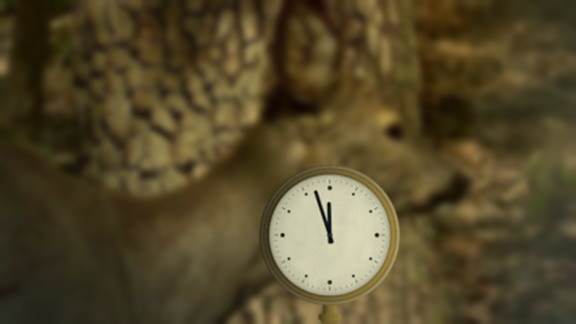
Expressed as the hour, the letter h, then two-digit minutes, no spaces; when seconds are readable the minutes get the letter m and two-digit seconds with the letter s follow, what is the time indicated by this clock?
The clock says 11h57
